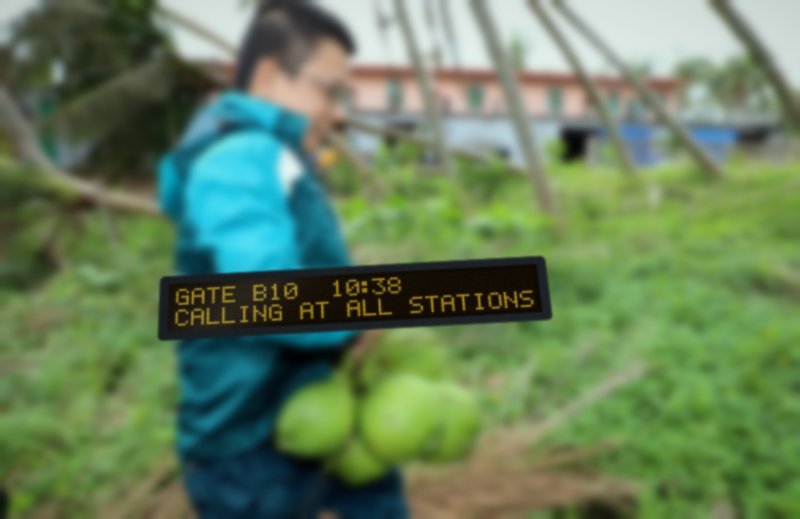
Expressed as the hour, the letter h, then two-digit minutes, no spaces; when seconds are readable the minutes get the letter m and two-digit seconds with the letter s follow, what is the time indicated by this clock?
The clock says 10h38
